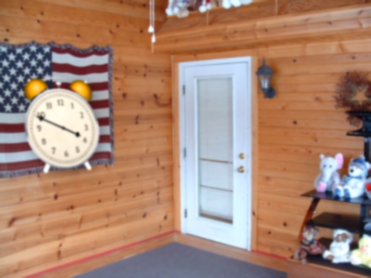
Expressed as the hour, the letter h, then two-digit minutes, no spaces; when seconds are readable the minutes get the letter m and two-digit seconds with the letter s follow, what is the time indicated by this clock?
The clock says 3h49
